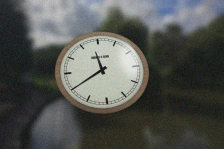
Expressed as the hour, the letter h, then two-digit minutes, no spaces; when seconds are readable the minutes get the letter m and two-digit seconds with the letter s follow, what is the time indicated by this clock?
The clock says 11h40
